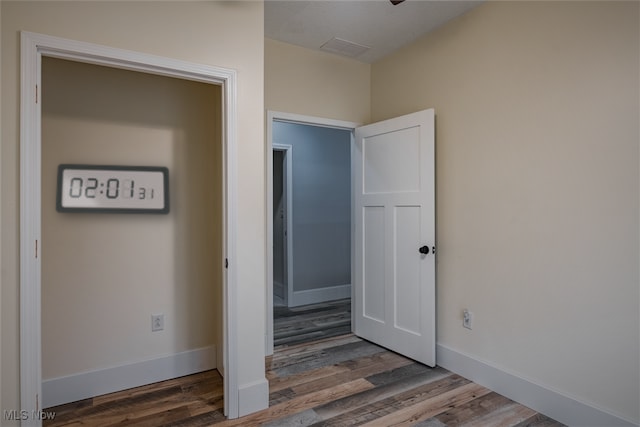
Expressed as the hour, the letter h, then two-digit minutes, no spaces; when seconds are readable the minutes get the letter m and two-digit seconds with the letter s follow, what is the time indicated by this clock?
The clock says 2h01m31s
